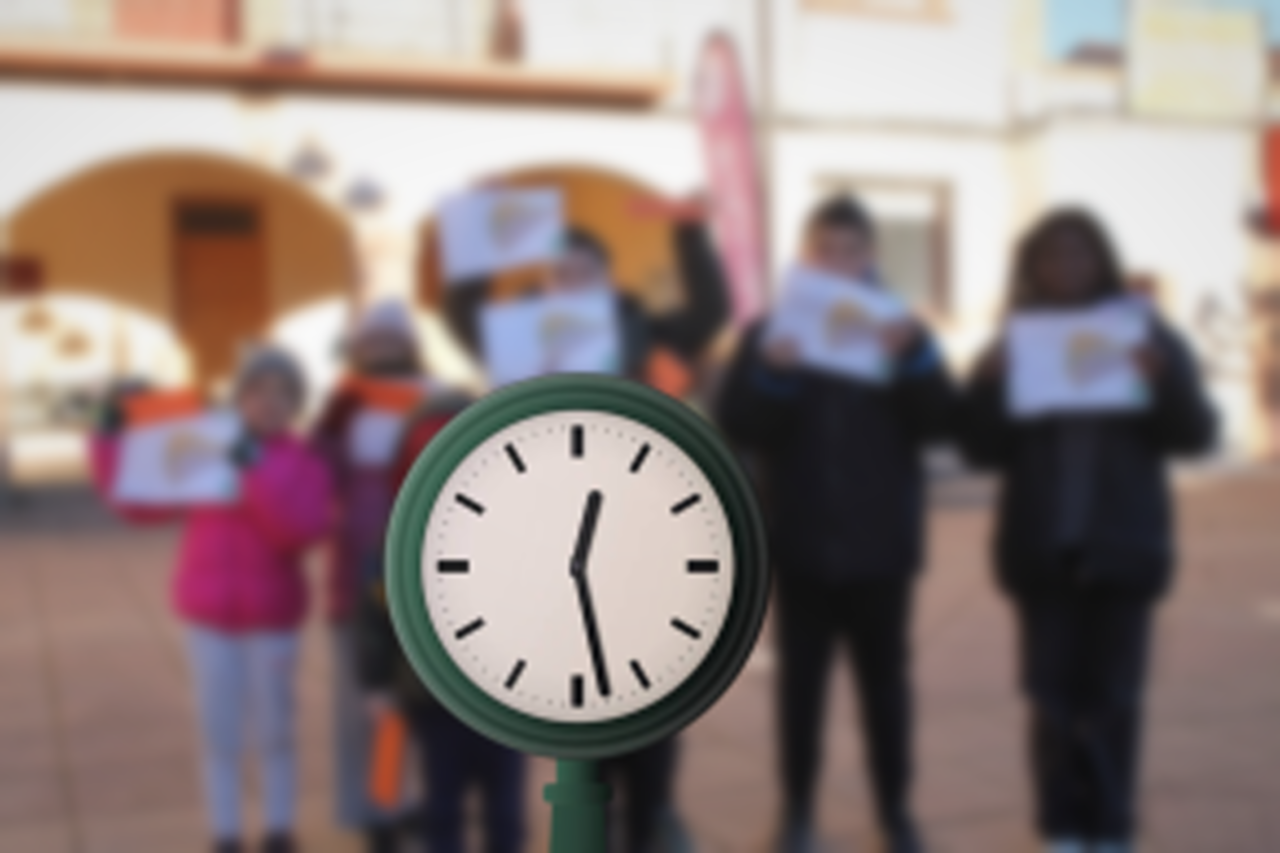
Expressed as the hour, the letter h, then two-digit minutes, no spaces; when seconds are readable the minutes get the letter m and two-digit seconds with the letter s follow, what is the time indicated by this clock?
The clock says 12h28
